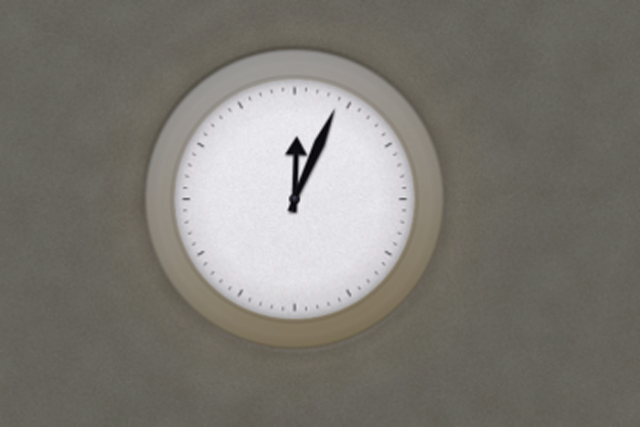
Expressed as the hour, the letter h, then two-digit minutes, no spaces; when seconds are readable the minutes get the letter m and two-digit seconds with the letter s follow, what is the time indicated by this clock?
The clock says 12h04
